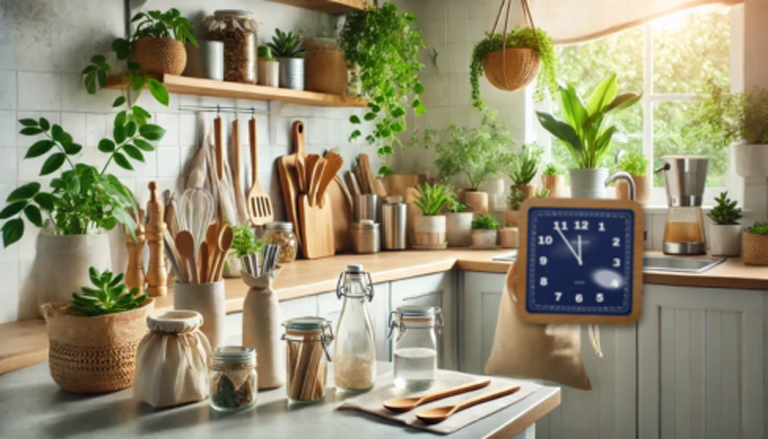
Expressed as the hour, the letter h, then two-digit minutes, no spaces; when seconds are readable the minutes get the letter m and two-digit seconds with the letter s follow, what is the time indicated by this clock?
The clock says 11h54
